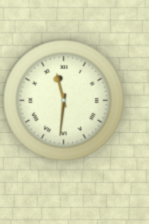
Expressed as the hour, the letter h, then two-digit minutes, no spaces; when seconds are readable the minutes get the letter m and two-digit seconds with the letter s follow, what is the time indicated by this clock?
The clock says 11h31
